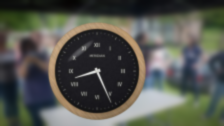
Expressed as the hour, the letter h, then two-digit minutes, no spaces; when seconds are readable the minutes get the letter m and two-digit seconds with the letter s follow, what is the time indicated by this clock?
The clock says 8h26
